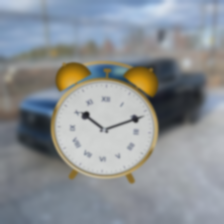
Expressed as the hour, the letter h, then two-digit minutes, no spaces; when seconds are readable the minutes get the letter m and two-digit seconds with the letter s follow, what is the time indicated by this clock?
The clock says 10h11
